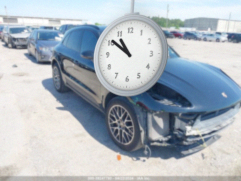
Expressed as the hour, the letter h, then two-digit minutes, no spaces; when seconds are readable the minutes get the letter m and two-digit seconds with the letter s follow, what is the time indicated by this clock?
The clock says 10h51
